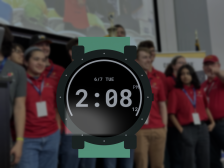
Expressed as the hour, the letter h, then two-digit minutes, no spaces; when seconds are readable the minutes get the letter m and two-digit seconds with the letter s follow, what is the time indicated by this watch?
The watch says 2h08
